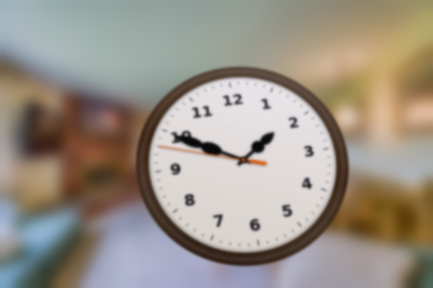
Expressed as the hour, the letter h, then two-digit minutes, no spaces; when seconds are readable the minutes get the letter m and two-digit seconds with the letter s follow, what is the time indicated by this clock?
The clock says 1h49m48s
